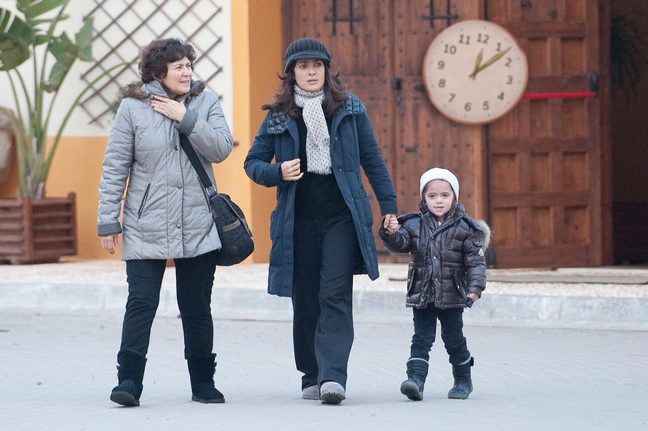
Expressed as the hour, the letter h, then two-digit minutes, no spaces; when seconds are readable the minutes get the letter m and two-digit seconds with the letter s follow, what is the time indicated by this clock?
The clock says 12h07
